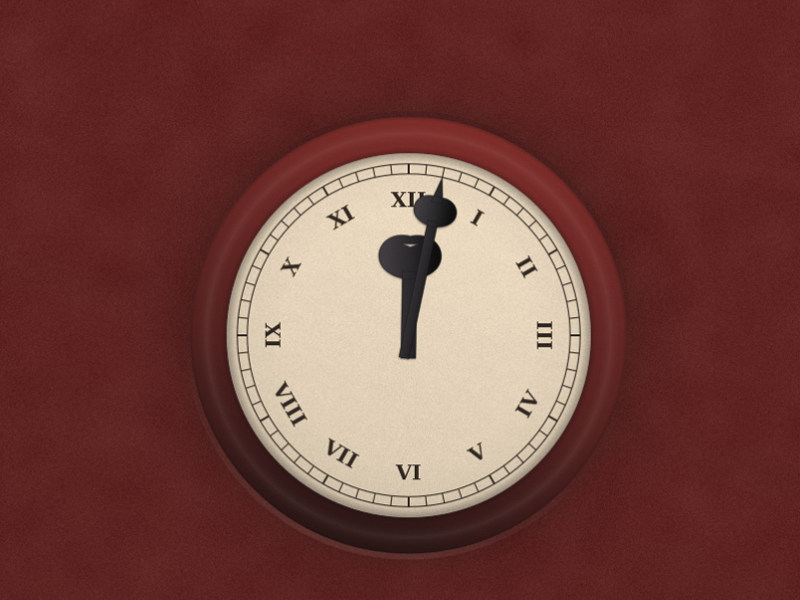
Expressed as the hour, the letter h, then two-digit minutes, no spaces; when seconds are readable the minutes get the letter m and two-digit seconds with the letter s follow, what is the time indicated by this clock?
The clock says 12h02
